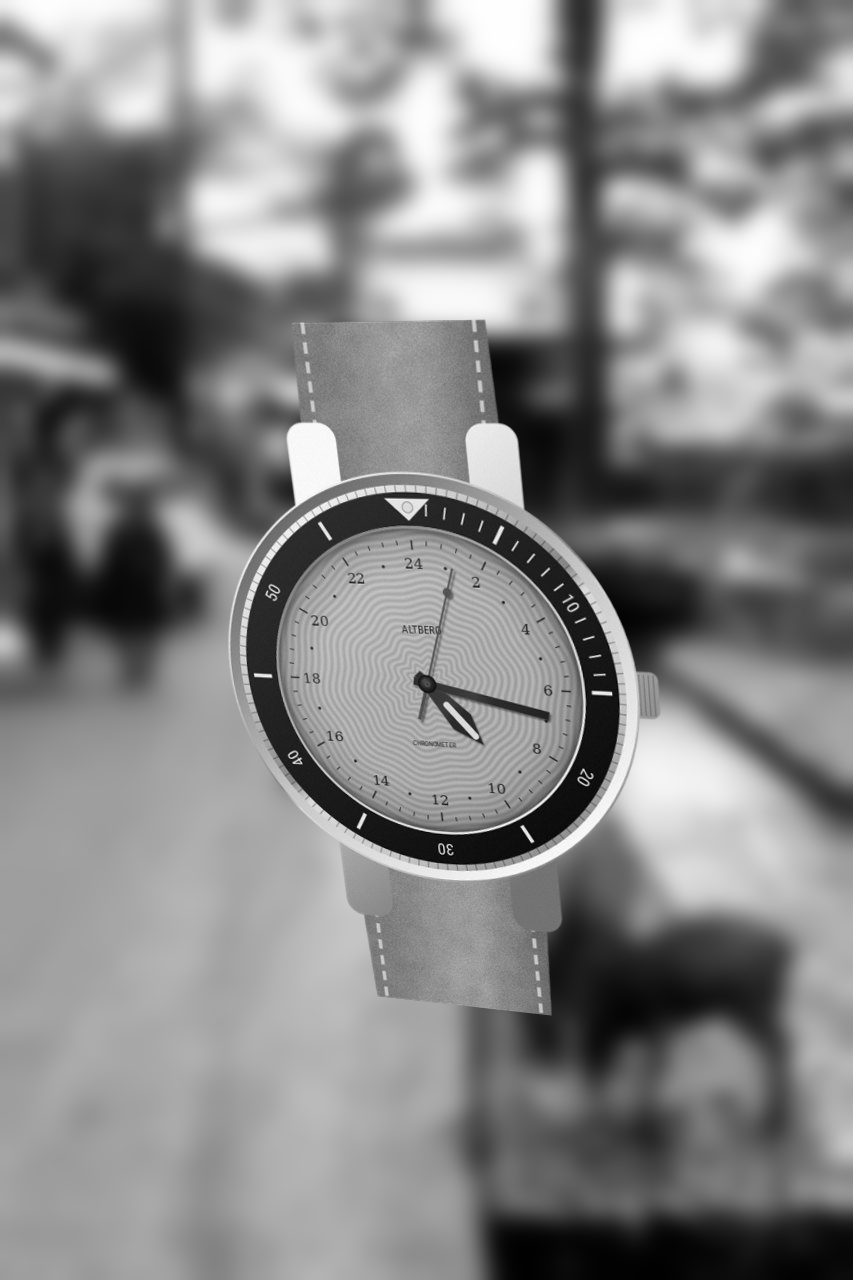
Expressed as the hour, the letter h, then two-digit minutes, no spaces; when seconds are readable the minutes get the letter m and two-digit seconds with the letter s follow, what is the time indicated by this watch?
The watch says 9h17m03s
